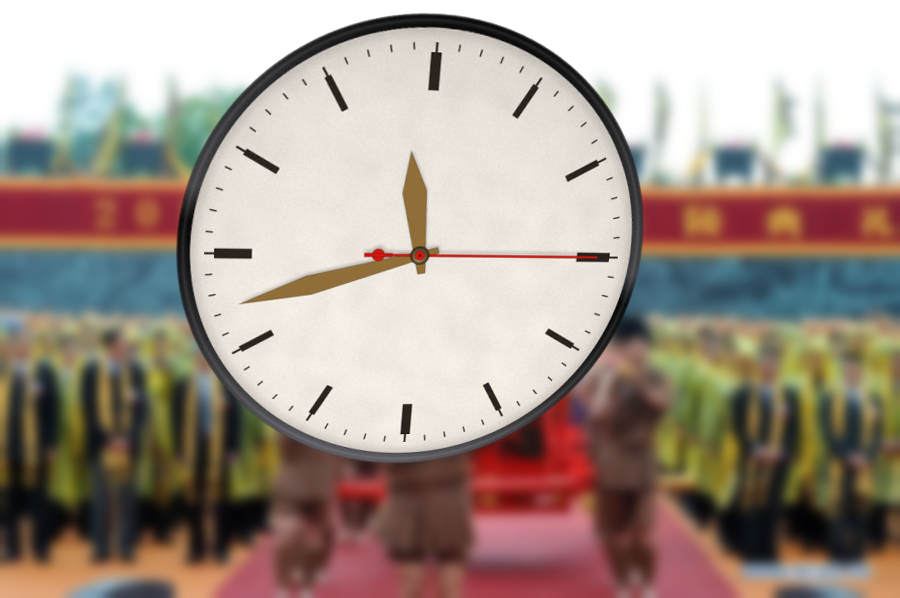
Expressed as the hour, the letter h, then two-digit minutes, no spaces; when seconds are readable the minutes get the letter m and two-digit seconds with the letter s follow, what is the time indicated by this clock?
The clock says 11h42m15s
